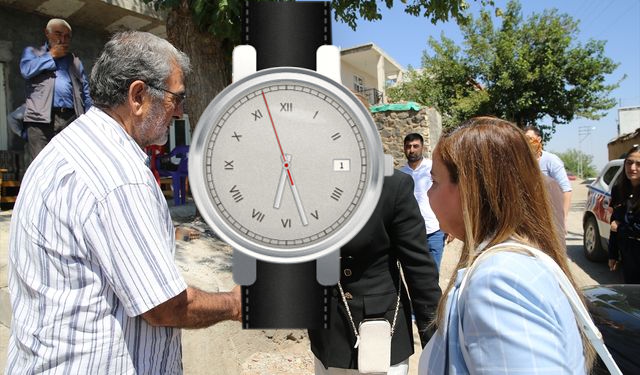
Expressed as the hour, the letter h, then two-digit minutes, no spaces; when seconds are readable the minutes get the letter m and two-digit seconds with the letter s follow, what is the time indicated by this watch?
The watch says 6h26m57s
